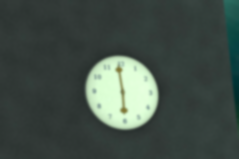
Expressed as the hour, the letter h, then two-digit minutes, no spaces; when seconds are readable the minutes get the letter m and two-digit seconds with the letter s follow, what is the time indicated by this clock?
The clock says 5h59
